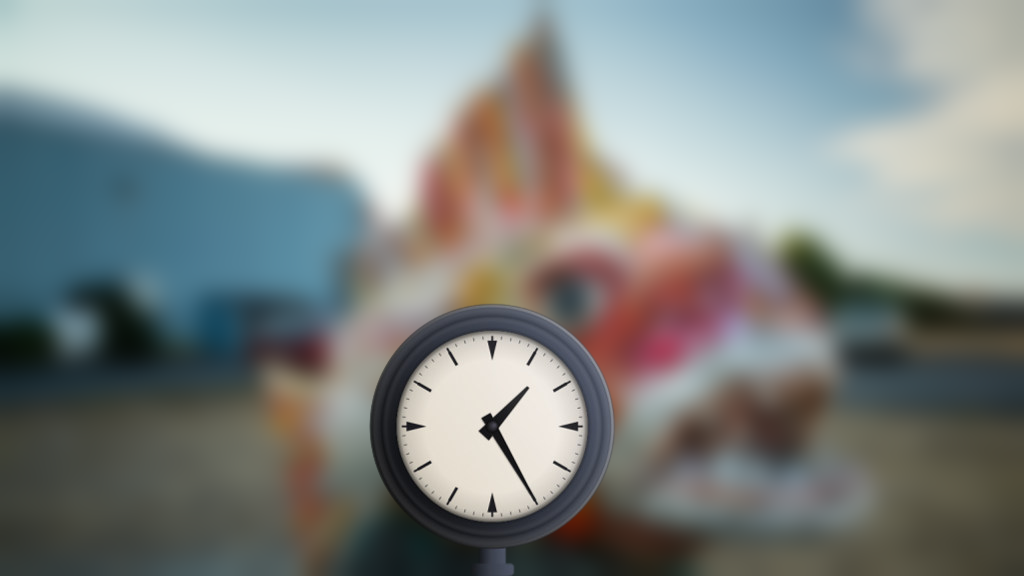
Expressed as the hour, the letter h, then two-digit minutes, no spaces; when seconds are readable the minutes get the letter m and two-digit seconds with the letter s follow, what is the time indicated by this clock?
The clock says 1h25
